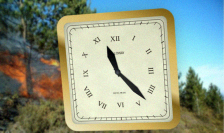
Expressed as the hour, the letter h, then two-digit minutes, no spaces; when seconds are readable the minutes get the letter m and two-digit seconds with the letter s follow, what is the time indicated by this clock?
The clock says 11h23
